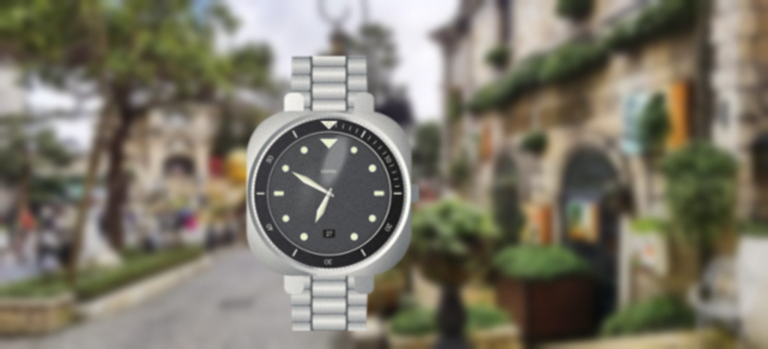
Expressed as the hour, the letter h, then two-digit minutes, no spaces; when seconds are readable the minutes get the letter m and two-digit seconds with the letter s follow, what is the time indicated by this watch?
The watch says 6h50
